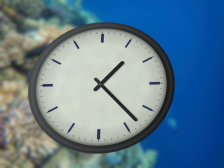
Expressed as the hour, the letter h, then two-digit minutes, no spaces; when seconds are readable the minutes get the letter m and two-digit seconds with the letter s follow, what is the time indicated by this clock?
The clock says 1h23
